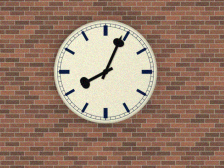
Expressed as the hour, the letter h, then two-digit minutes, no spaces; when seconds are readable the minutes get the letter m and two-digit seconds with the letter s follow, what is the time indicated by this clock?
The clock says 8h04
